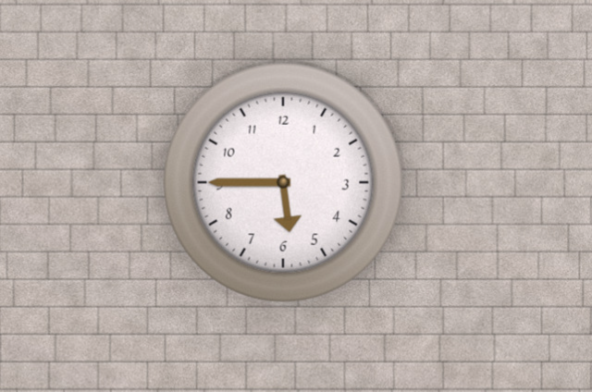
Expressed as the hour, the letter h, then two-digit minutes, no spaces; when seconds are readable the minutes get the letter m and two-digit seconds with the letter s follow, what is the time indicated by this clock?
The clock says 5h45
